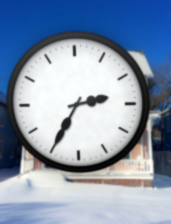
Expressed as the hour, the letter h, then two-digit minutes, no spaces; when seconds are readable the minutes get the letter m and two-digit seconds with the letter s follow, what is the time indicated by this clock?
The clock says 2h35
